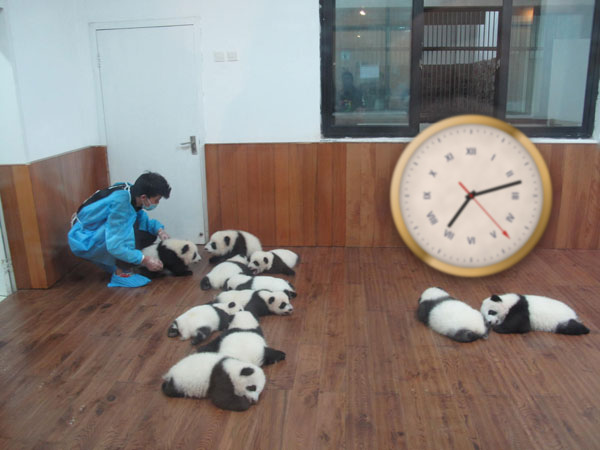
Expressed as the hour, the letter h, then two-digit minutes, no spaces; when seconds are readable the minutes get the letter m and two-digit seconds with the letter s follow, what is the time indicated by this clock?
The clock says 7h12m23s
